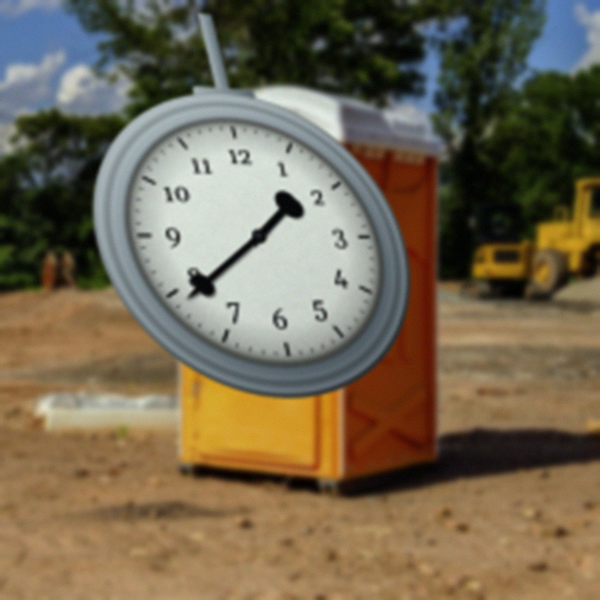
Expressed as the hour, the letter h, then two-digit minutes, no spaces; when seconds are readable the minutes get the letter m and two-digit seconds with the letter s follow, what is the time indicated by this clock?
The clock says 1h39
